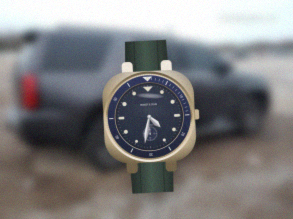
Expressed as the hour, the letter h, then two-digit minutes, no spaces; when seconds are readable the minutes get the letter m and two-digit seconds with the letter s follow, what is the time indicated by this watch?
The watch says 4h32
